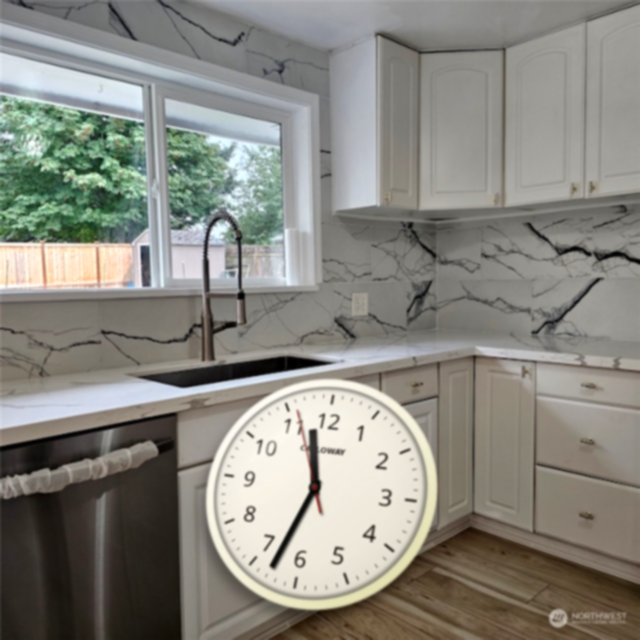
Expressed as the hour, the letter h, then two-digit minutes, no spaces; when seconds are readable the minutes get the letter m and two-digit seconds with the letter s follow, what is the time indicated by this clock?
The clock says 11h32m56s
